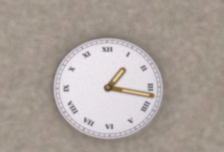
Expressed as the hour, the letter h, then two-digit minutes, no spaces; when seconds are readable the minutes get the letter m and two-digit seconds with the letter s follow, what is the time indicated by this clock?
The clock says 1h17
